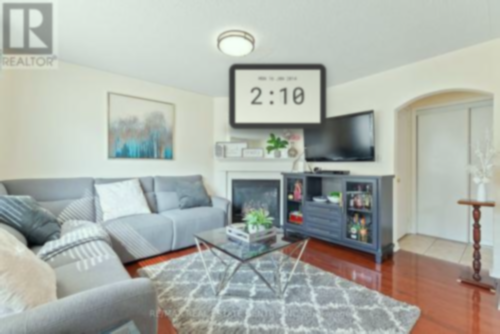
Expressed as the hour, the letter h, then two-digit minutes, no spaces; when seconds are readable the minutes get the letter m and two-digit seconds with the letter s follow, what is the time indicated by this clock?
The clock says 2h10
